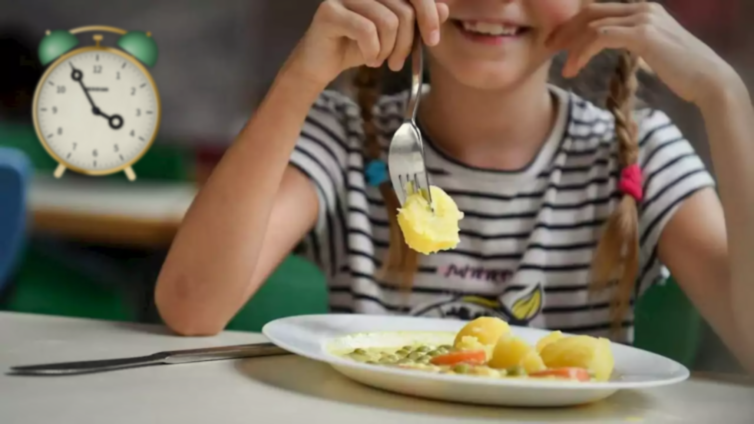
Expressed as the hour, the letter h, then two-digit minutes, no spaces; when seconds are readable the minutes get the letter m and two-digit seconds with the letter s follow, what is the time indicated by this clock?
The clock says 3h55
